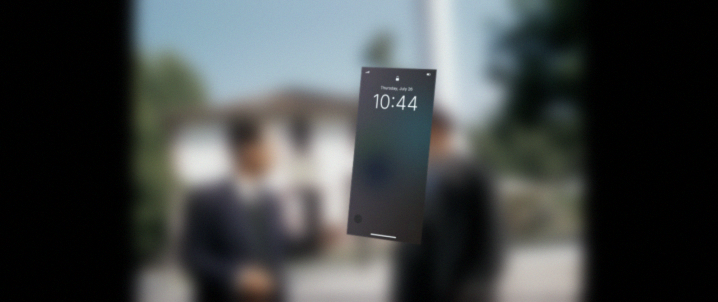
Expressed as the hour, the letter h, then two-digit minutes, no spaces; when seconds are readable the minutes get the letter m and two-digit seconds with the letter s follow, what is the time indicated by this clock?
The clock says 10h44
